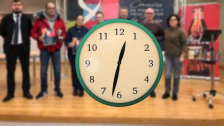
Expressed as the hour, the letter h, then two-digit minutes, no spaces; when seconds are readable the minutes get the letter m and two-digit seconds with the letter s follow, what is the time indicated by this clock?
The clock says 12h32
